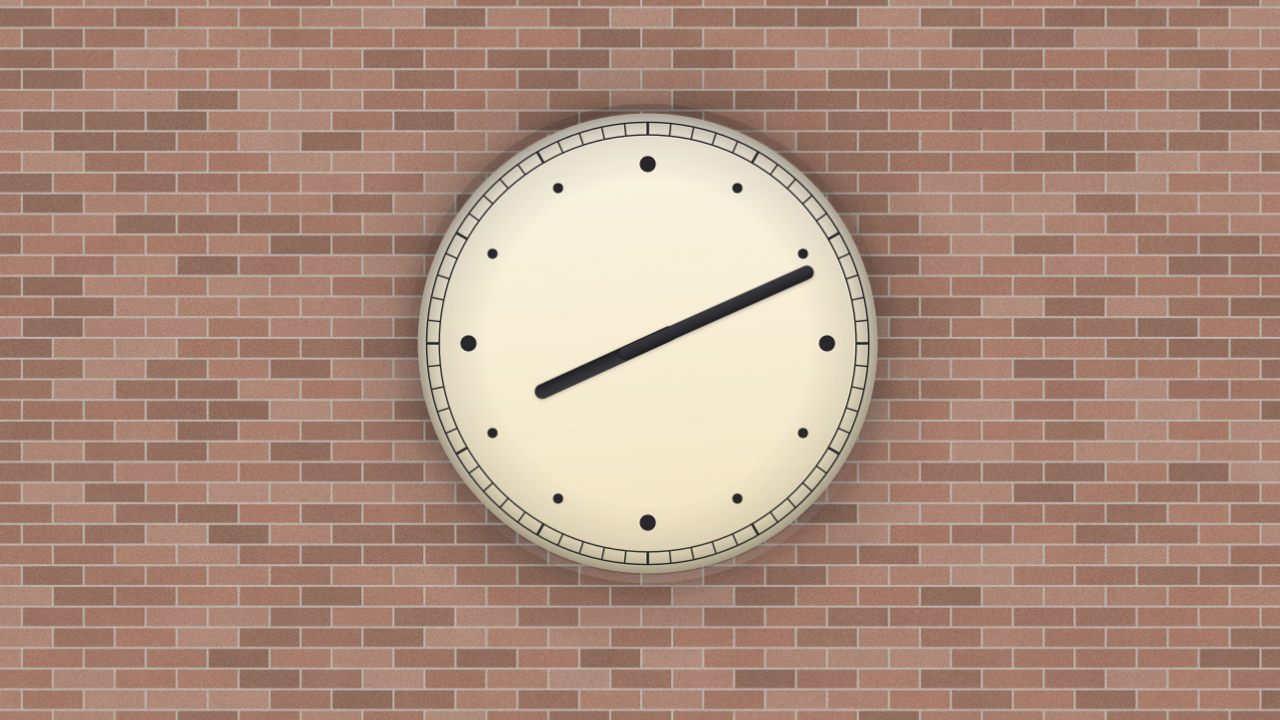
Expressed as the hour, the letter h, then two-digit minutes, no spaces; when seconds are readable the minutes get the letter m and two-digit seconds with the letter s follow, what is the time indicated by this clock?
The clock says 8h11
